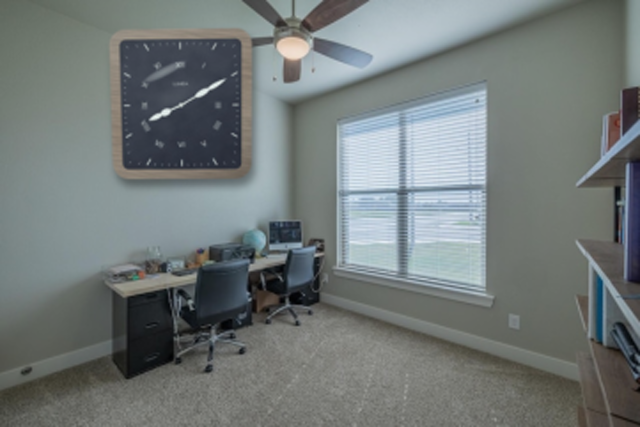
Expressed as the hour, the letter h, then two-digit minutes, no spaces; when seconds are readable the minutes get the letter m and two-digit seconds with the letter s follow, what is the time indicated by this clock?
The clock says 8h10
